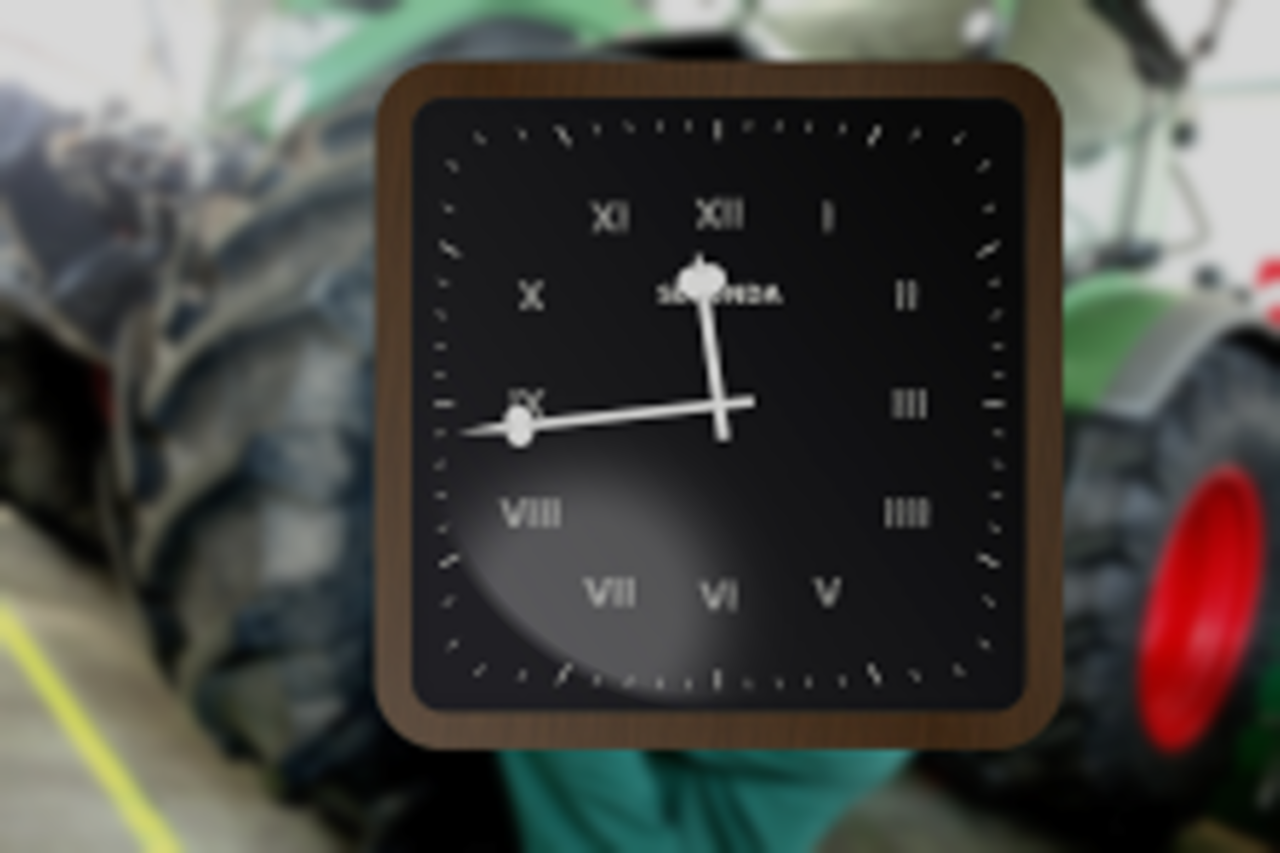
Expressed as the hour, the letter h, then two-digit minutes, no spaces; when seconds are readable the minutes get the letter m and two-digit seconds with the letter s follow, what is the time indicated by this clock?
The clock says 11h44
